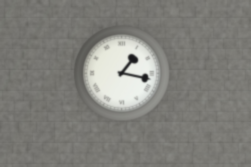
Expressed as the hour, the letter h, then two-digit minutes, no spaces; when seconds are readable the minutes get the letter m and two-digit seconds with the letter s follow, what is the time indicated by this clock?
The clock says 1h17
